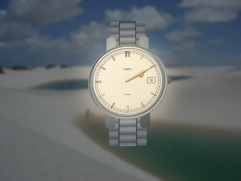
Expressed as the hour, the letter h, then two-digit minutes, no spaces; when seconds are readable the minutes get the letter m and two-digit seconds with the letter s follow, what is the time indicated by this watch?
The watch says 2h10
